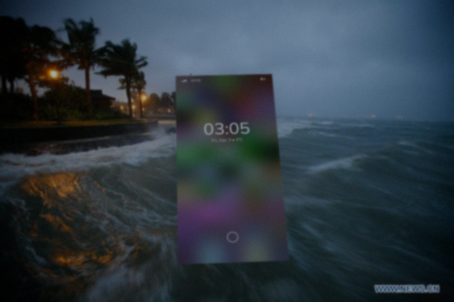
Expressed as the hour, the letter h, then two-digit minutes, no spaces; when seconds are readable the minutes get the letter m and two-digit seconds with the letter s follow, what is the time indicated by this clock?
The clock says 3h05
